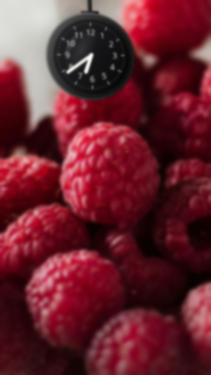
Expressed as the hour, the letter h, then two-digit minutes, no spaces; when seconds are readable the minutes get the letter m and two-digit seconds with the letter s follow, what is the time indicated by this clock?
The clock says 6h39
